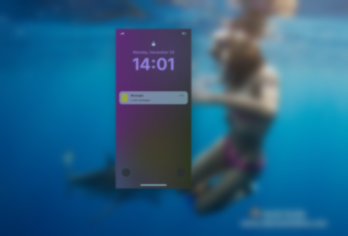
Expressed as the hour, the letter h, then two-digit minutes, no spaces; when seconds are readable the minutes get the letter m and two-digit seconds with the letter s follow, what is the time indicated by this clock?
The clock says 14h01
